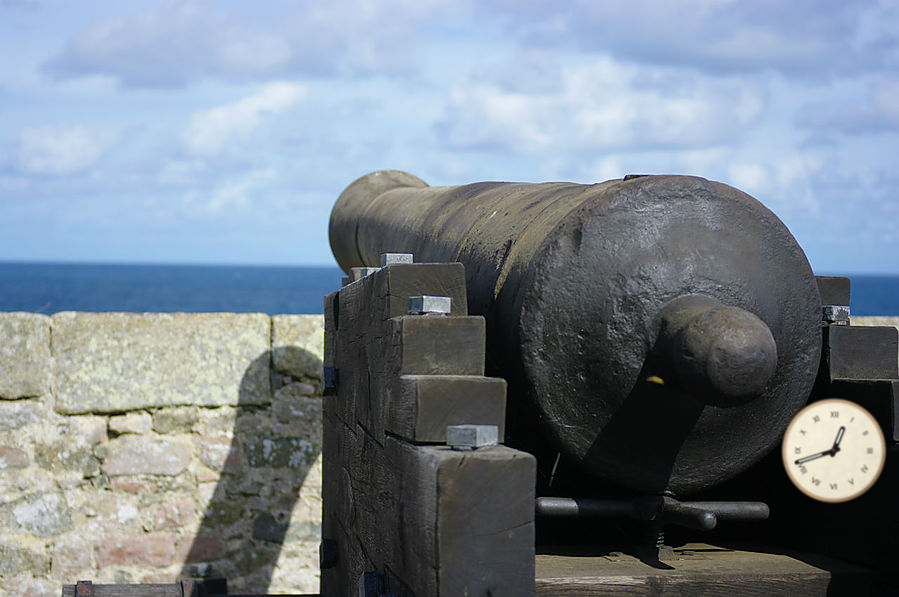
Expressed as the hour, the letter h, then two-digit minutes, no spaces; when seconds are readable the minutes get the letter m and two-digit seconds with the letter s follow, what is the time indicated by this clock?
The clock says 12h42
